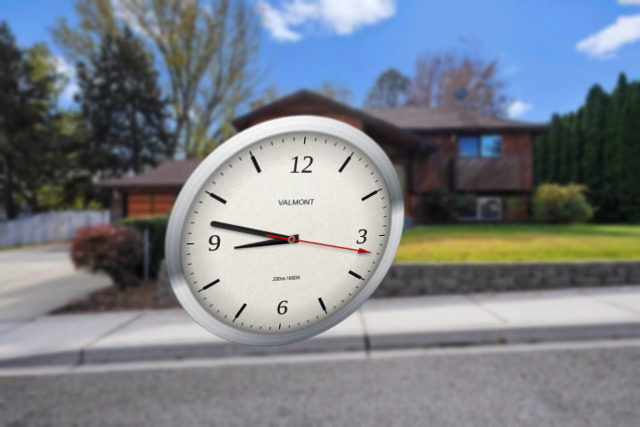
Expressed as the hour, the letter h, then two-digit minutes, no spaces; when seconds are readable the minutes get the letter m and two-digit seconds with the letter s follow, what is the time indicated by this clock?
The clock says 8h47m17s
